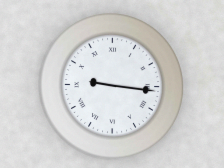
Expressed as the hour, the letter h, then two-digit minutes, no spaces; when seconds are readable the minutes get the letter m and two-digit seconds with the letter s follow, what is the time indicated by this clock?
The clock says 9h16
